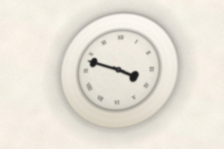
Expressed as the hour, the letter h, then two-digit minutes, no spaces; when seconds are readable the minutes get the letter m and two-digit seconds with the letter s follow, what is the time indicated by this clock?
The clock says 3h48
